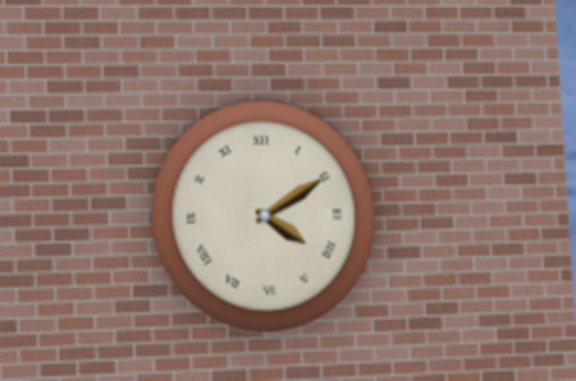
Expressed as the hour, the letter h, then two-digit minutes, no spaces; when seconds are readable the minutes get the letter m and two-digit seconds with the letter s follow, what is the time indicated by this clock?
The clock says 4h10
